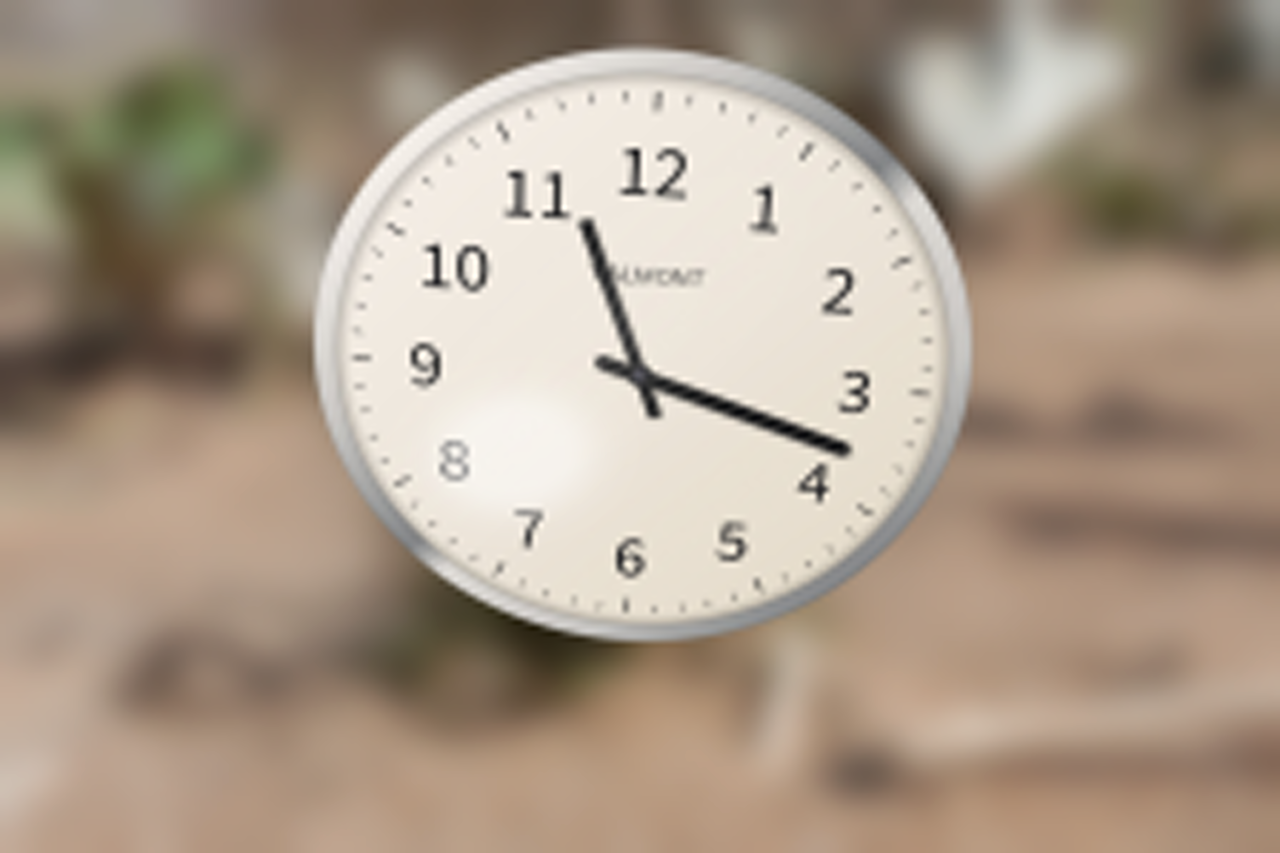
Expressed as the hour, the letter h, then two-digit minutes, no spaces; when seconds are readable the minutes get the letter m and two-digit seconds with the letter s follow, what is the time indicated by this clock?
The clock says 11h18
